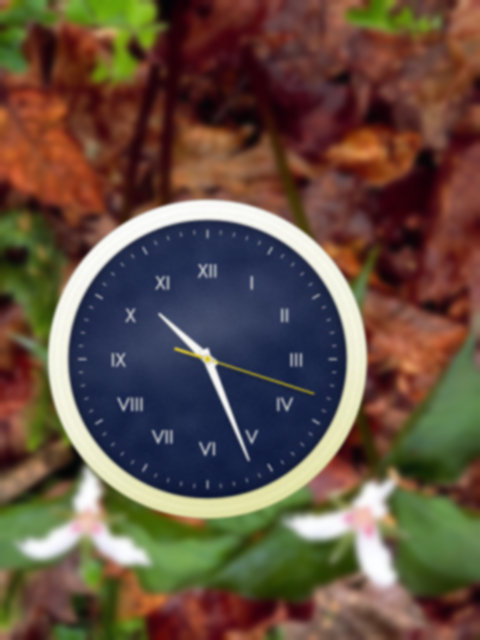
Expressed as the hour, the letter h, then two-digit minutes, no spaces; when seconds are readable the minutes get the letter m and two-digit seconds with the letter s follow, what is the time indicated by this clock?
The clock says 10h26m18s
